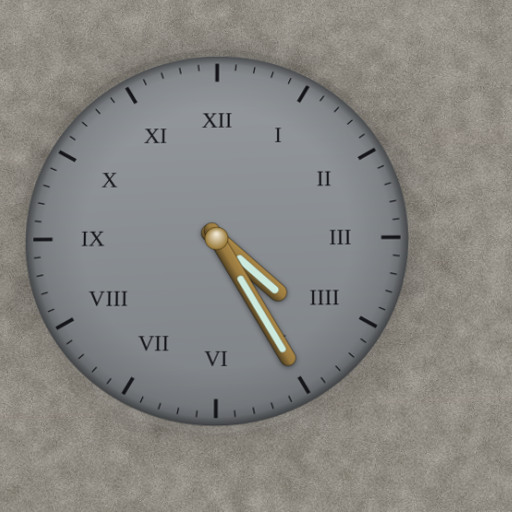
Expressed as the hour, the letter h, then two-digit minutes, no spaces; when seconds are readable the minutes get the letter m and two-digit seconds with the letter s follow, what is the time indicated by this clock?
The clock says 4h25
